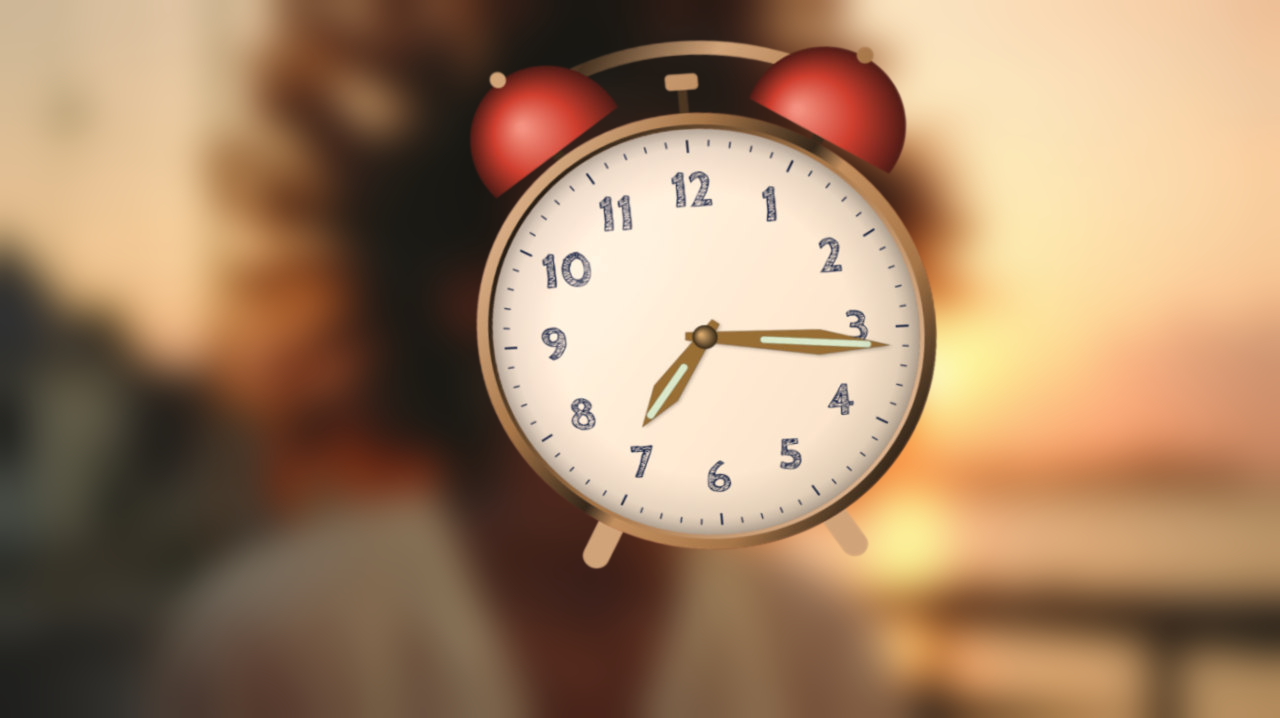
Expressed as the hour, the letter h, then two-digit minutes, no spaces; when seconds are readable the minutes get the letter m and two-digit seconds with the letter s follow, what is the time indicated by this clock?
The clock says 7h16
